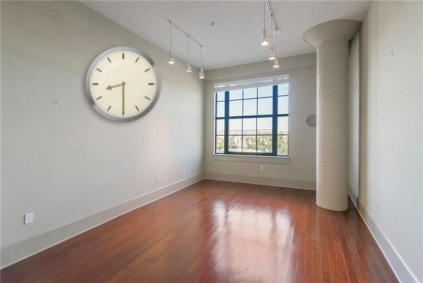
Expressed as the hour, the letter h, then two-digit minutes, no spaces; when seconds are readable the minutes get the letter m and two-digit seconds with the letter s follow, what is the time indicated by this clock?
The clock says 8h30
